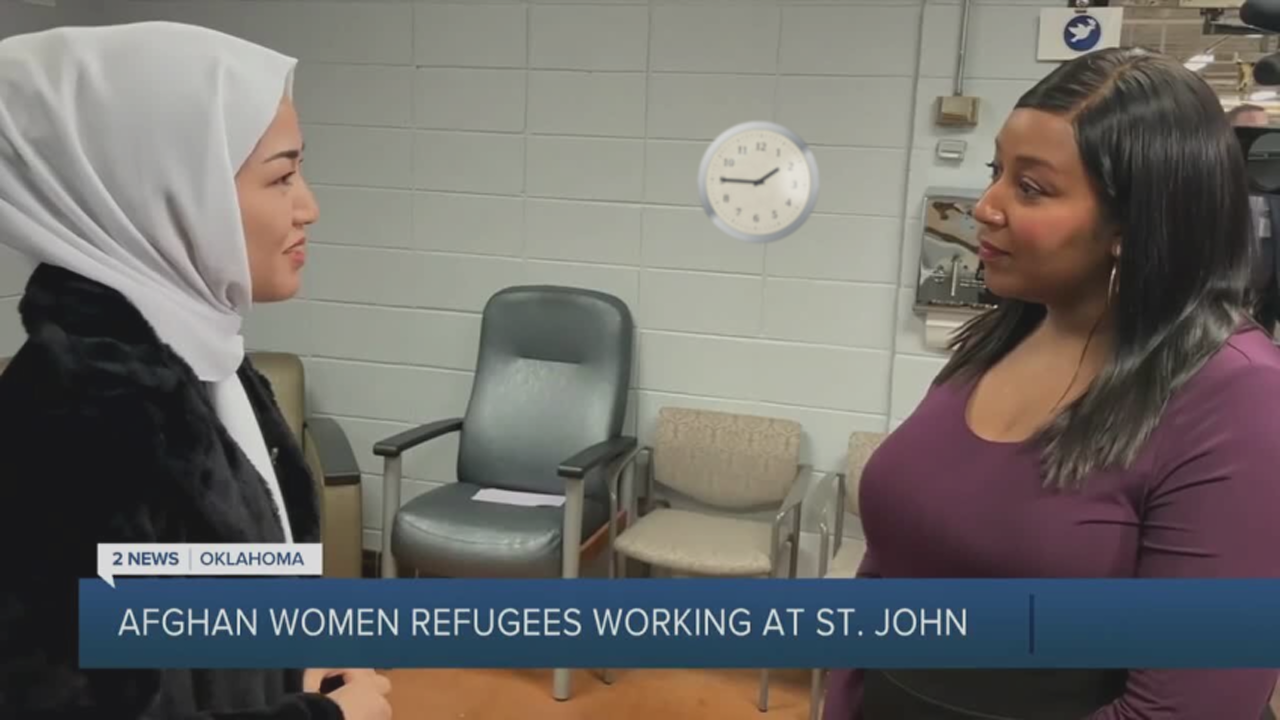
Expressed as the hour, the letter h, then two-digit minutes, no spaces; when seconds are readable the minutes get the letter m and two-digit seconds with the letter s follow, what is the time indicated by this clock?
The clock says 1h45
